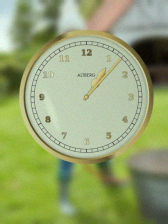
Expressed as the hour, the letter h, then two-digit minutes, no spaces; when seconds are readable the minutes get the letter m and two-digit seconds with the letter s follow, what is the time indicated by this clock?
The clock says 1h07
